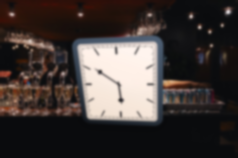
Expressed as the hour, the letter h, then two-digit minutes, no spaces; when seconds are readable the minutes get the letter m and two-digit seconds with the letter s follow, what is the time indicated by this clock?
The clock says 5h51
